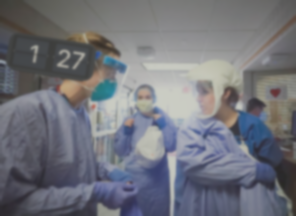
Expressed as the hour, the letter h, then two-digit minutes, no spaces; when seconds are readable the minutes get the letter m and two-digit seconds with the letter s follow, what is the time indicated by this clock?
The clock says 1h27
